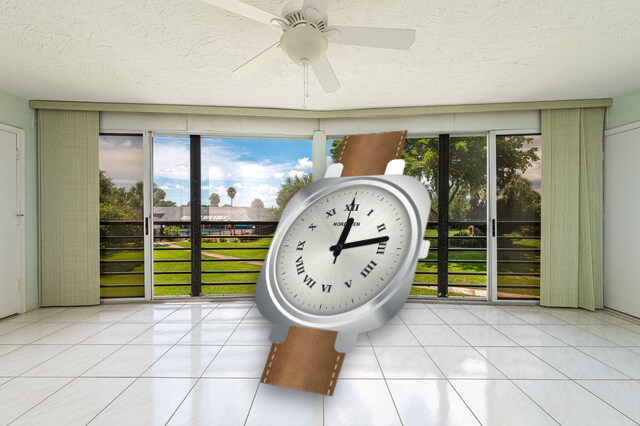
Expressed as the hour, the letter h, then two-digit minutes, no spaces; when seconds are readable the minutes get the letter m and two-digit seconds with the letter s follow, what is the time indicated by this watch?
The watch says 12h13m00s
